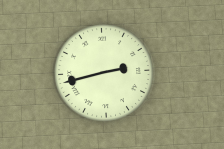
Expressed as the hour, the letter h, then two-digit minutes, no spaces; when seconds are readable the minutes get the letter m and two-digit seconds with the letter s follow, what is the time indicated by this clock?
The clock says 2h43
